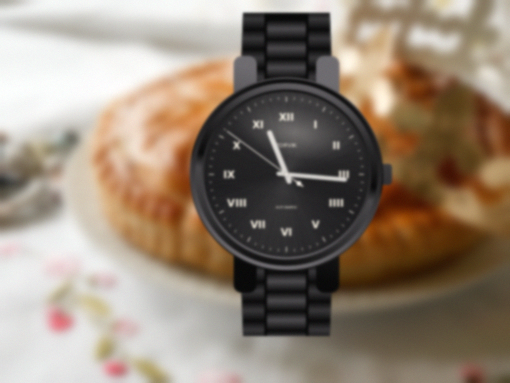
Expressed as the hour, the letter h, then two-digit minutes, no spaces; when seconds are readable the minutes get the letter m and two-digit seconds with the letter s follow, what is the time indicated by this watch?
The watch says 11h15m51s
